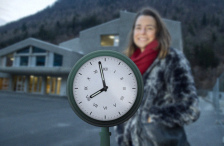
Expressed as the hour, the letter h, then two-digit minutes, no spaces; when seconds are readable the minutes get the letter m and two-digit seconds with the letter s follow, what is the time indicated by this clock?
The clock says 7h58
